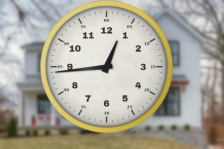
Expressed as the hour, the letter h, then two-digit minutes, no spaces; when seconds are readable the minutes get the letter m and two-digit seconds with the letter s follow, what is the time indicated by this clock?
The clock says 12h44
